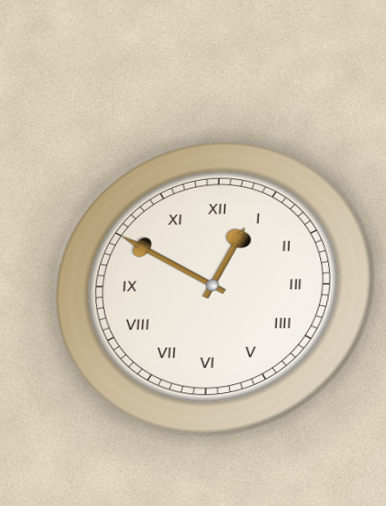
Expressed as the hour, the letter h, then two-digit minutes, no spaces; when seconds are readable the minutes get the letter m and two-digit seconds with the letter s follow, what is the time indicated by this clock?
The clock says 12h50
